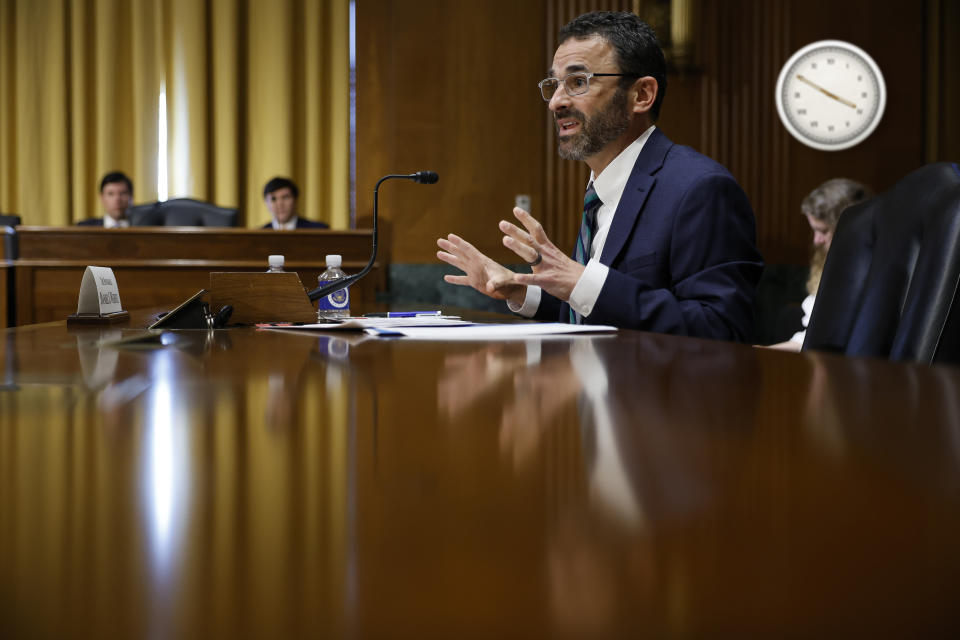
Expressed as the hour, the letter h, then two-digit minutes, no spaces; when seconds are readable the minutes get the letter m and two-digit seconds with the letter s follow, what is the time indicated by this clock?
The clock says 3h50
